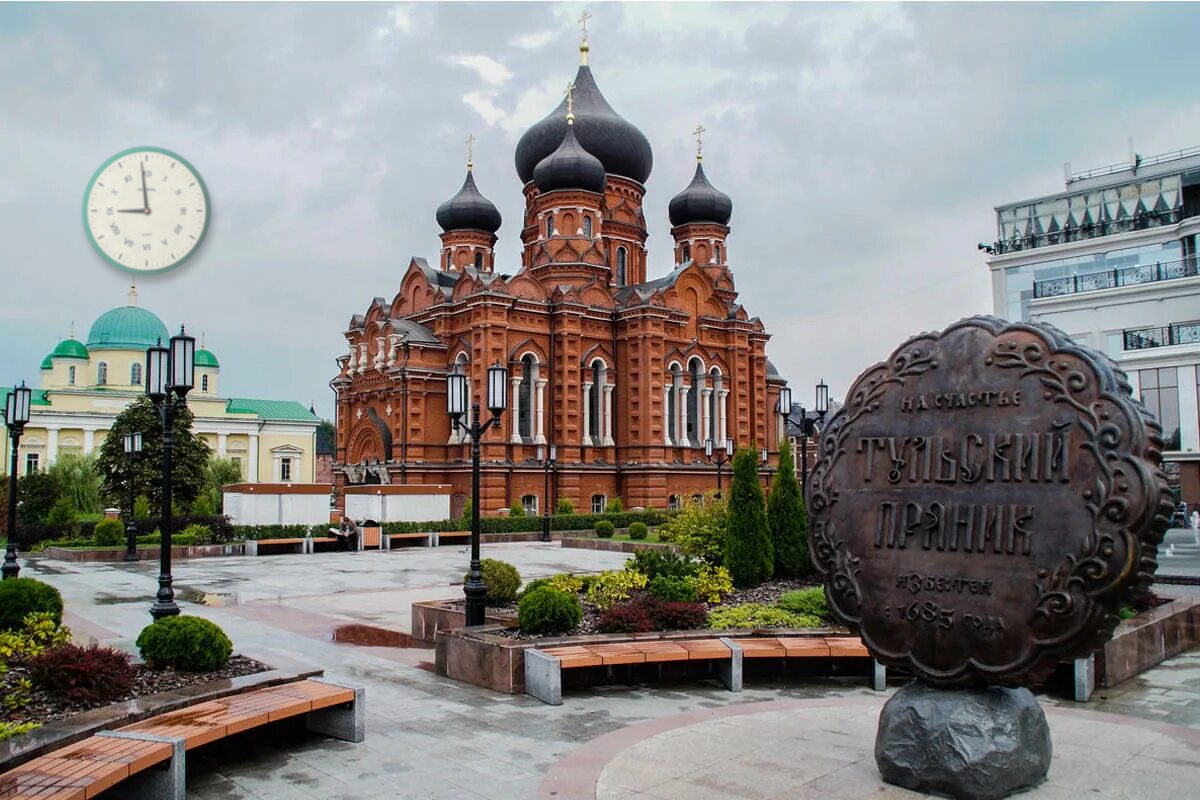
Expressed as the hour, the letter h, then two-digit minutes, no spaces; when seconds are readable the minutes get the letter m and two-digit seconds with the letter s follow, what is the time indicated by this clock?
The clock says 8h59
